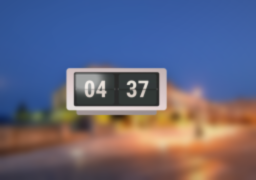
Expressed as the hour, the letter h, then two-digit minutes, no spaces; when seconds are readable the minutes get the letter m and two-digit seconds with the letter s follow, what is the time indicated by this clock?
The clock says 4h37
